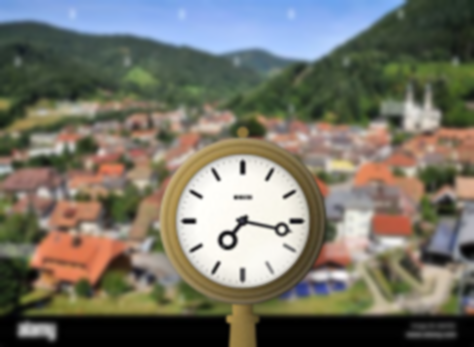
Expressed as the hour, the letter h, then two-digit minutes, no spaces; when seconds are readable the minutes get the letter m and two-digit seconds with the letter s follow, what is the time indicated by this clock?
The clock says 7h17
